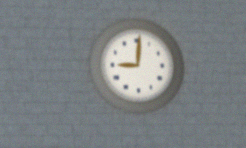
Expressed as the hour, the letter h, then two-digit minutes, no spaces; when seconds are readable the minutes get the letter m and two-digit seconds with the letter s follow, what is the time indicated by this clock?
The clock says 9h01
